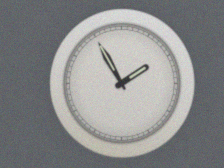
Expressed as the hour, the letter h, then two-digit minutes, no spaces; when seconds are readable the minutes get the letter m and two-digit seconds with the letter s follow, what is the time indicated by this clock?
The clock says 1h55
